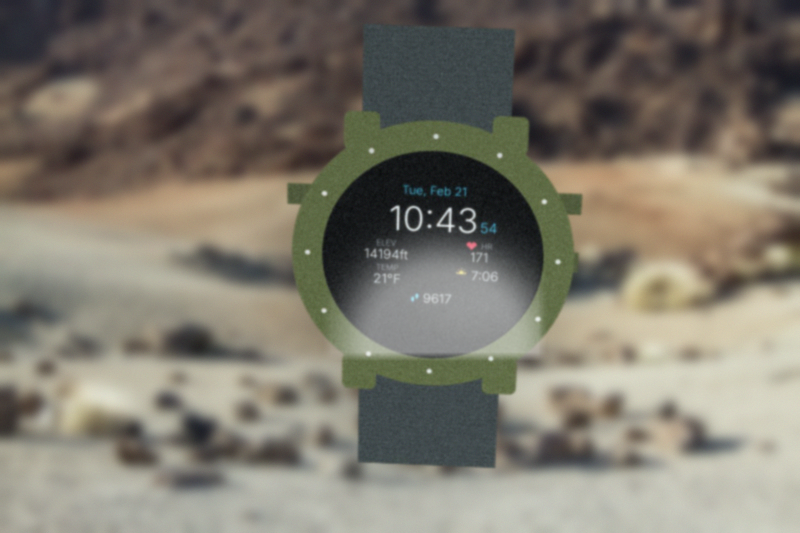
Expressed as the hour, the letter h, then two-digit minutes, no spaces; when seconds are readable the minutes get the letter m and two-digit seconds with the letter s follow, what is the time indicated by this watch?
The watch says 10h43m54s
